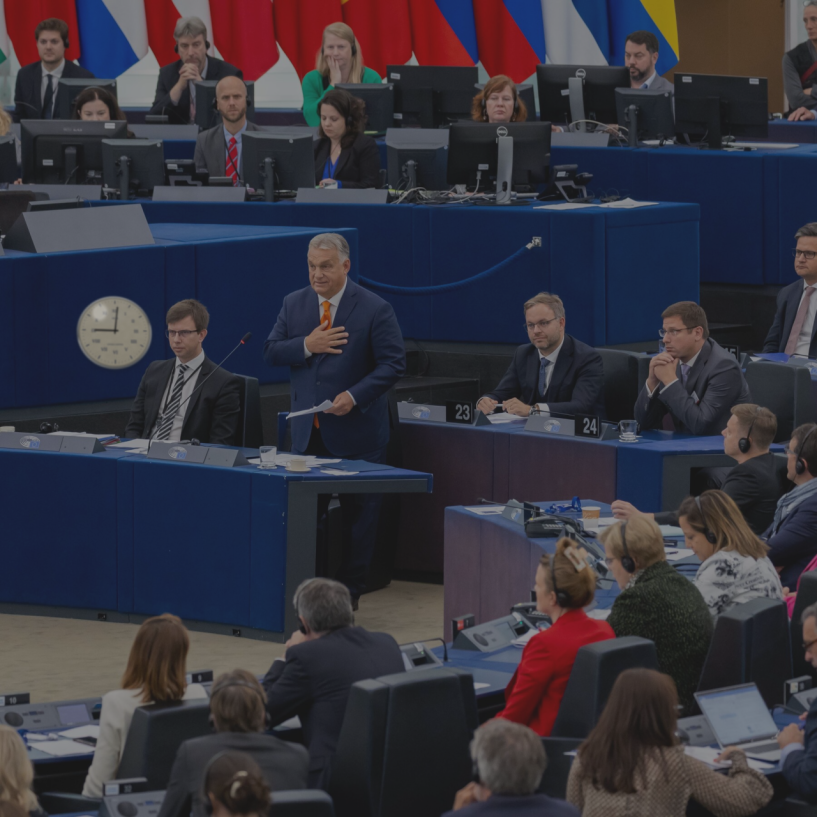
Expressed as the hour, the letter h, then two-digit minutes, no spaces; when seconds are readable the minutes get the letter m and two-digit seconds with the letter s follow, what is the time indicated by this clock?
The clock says 9h01
